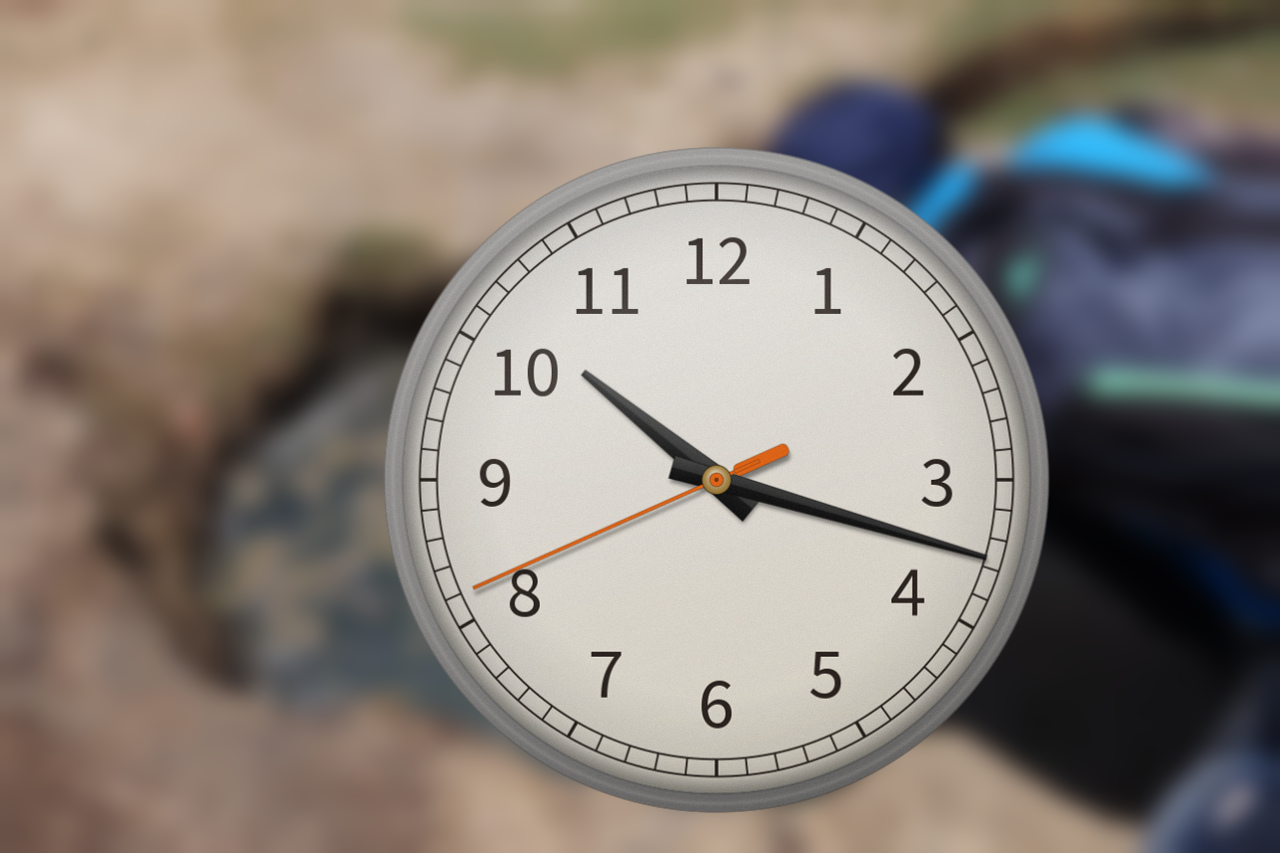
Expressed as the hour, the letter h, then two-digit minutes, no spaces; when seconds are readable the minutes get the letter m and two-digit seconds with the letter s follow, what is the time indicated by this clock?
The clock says 10h17m41s
